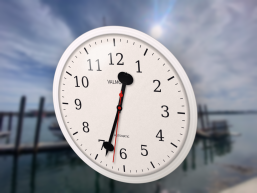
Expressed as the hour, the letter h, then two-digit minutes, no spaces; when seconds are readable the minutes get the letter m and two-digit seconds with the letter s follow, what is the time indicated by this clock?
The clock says 12h33m32s
